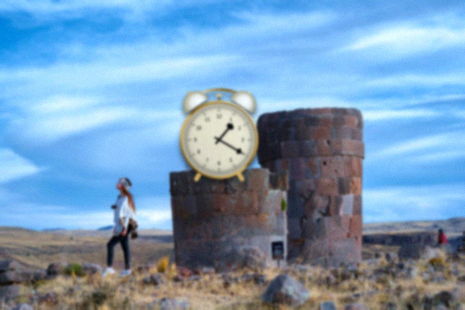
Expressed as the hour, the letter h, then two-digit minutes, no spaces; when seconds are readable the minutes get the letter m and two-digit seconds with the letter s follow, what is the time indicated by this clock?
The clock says 1h20
